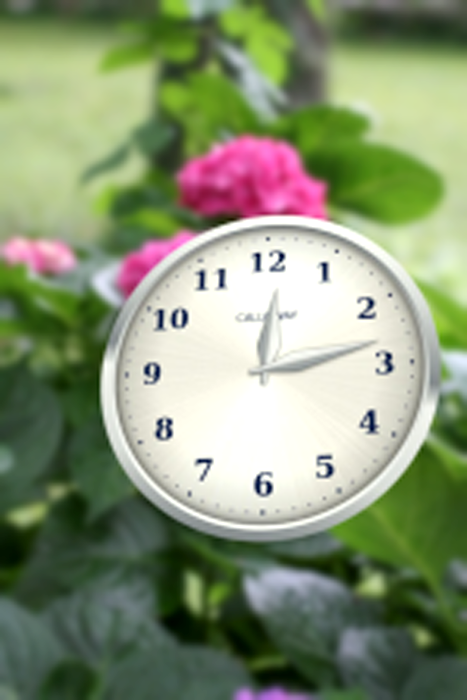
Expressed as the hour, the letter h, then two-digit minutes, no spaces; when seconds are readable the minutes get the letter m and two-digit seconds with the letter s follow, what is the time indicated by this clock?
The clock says 12h13
